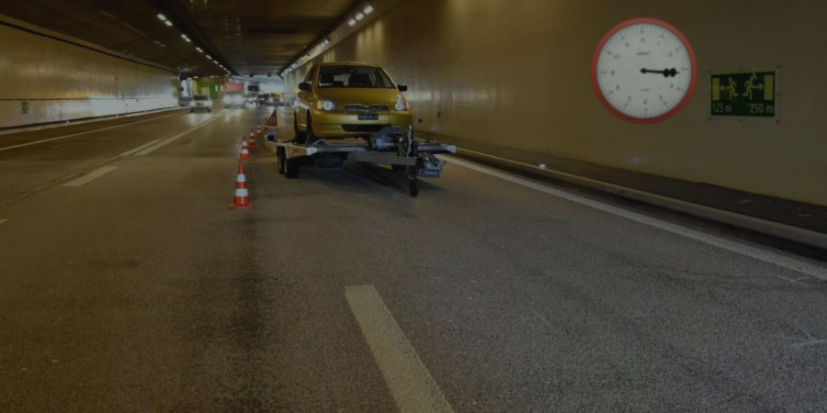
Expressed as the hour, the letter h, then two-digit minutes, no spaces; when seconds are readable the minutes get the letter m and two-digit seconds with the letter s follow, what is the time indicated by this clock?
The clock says 3h16
